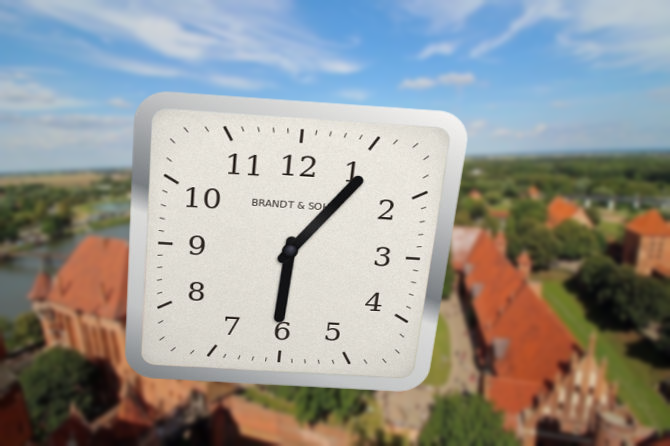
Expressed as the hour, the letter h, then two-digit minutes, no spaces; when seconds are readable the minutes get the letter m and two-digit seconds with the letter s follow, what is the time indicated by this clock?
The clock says 6h06
